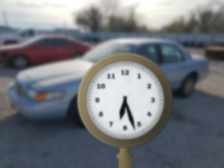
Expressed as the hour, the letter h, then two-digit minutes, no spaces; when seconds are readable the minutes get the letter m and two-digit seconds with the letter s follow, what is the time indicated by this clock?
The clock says 6h27
